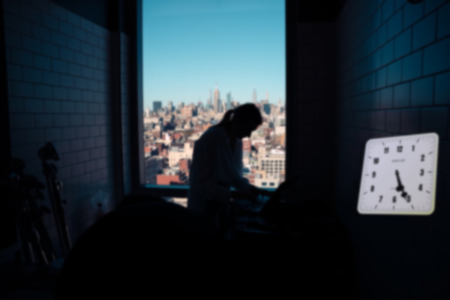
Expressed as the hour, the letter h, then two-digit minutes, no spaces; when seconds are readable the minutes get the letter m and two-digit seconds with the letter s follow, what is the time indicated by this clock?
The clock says 5h26
